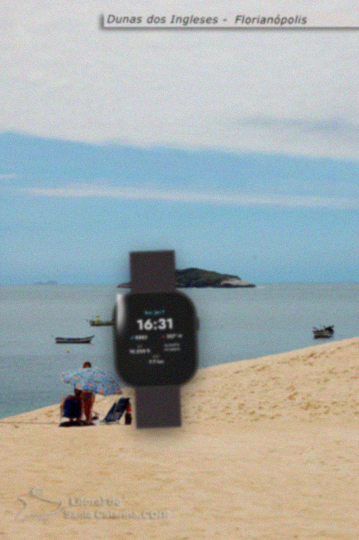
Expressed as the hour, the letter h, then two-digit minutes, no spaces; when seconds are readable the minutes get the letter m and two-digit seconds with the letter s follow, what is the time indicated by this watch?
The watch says 16h31
